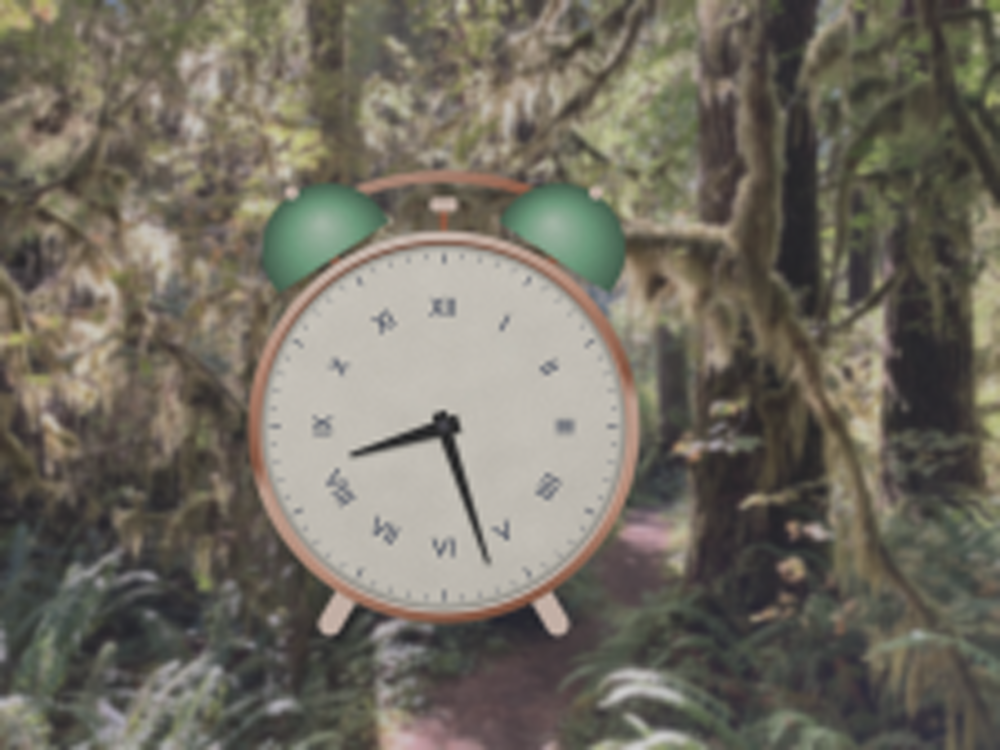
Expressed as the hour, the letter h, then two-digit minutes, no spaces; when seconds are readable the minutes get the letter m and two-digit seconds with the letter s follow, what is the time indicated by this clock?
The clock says 8h27
